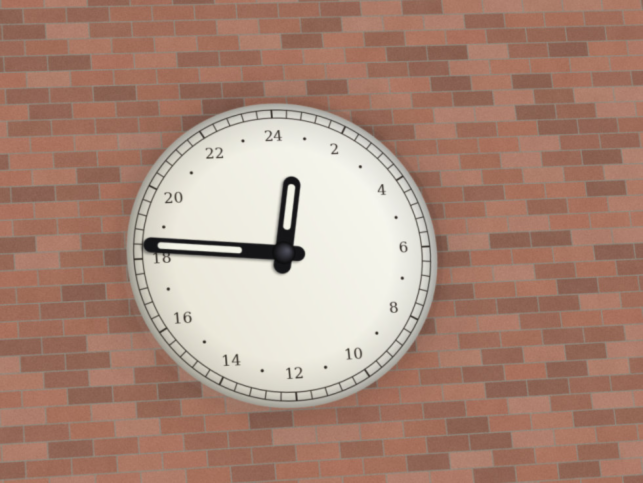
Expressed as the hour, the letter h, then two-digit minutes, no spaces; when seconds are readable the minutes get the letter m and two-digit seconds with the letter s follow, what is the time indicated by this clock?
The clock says 0h46
